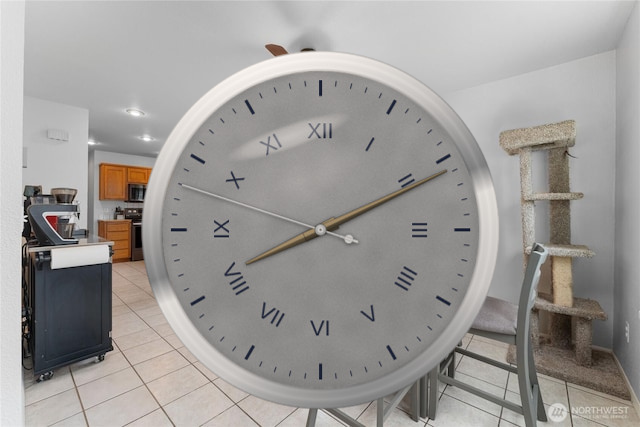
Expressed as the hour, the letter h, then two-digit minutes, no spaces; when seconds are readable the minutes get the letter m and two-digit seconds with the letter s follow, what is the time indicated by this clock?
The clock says 8h10m48s
